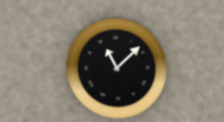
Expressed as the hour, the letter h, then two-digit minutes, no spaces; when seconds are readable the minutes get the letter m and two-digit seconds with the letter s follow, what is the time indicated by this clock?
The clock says 11h08
